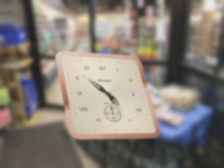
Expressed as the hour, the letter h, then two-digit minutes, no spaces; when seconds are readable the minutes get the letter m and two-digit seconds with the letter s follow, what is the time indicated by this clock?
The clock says 4h52
